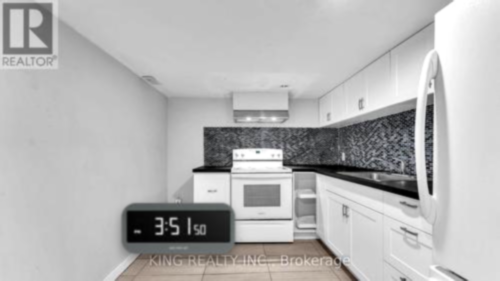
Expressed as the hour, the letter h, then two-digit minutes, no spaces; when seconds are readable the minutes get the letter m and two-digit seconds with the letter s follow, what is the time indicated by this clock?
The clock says 3h51
